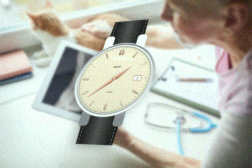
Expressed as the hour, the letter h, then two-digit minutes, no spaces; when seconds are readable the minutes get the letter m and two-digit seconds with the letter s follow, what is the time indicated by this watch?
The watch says 1h38
